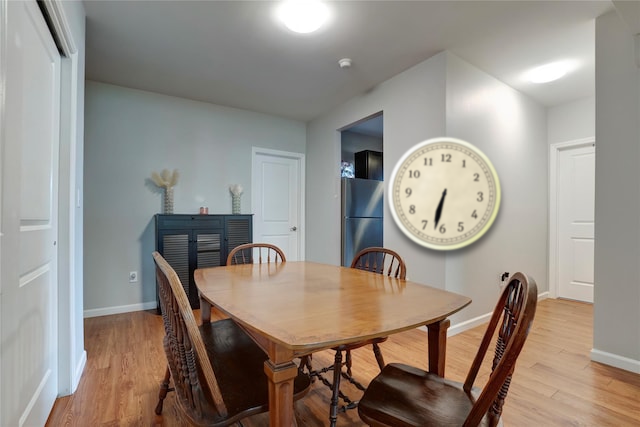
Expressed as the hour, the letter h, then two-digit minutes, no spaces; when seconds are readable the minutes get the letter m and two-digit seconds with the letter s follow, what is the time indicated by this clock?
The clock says 6h32
